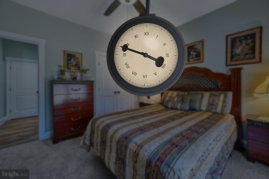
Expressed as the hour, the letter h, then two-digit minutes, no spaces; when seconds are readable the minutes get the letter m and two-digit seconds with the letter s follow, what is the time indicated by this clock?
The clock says 3h48
